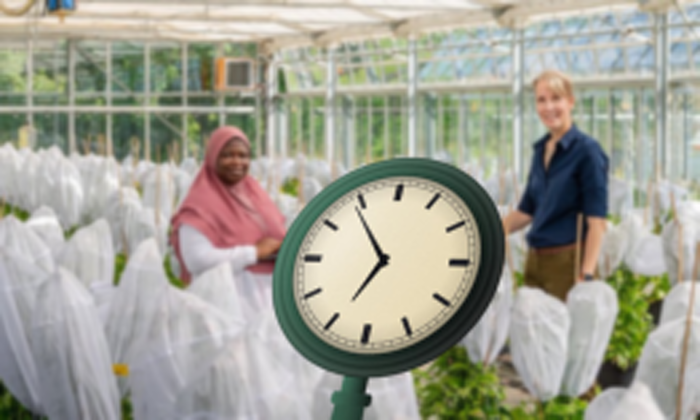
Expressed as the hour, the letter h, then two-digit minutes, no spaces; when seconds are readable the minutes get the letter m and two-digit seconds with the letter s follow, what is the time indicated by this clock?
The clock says 6h54
